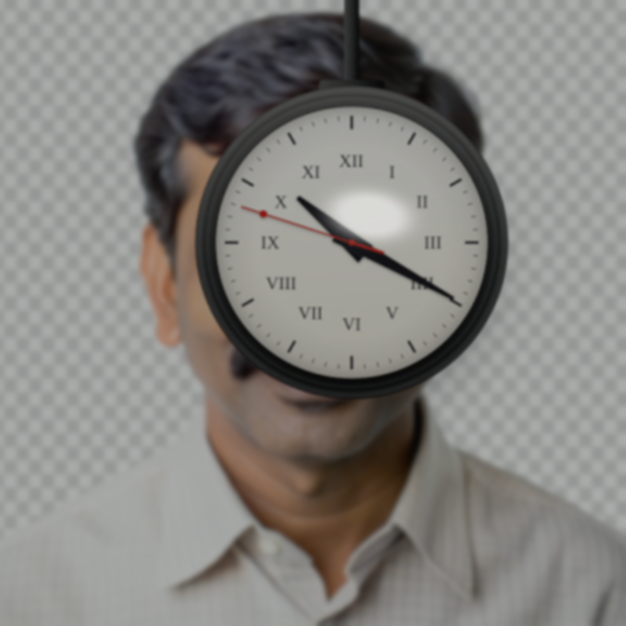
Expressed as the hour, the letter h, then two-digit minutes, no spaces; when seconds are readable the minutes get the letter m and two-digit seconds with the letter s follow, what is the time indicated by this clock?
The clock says 10h19m48s
